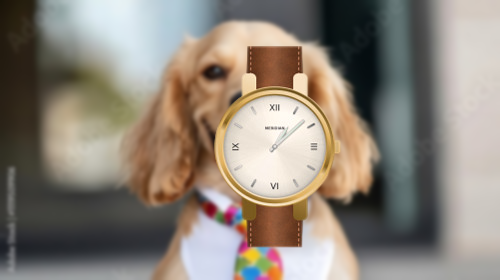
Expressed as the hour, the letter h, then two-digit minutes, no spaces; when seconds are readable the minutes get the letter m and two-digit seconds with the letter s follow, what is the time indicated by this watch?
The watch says 1h08
